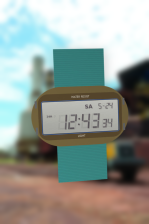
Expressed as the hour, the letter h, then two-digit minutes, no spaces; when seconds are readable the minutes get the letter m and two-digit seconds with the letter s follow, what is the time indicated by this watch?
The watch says 12h43m34s
